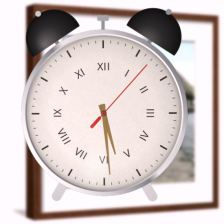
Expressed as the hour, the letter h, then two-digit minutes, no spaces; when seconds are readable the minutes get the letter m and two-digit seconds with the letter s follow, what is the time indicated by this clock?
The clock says 5h29m07s
